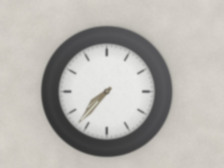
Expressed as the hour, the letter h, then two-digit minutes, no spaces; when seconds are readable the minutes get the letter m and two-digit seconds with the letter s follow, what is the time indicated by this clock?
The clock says 7h37
